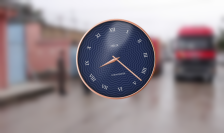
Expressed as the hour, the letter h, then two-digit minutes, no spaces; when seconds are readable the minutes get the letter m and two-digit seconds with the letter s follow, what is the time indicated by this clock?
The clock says 8h23
